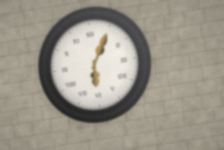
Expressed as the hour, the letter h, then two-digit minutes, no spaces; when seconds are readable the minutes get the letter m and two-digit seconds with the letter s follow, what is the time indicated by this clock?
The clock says 6h05
